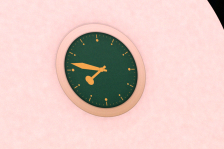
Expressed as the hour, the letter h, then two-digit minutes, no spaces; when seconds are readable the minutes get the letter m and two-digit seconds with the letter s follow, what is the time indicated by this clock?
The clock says 7h47
